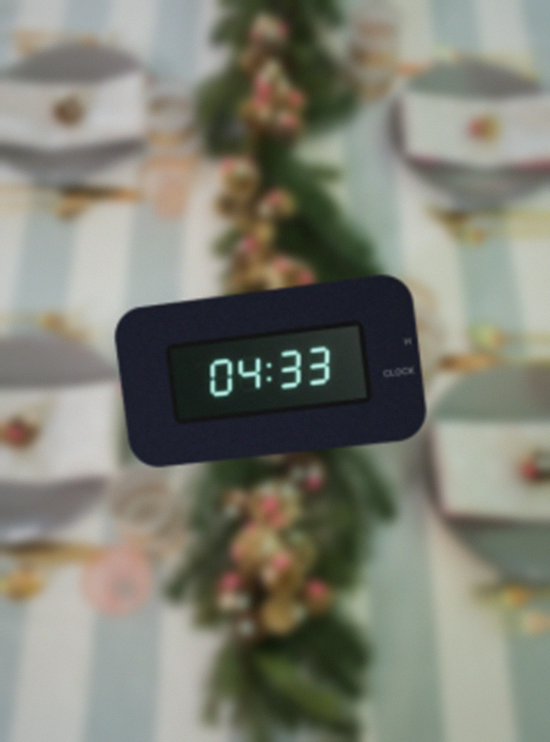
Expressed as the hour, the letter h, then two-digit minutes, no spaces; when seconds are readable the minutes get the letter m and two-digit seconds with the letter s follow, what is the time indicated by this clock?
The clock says 4h33
